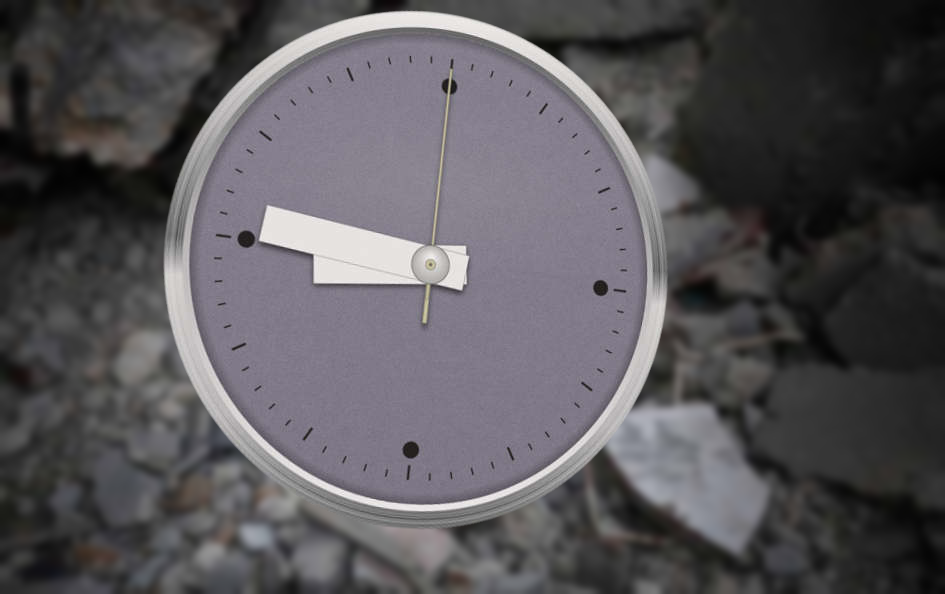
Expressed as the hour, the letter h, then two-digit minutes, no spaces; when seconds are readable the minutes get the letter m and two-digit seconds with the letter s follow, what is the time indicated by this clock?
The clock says 8h46m00s
